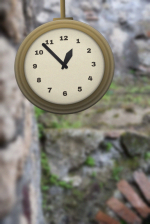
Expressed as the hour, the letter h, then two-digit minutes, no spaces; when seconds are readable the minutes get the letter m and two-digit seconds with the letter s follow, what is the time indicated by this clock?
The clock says 12h53
